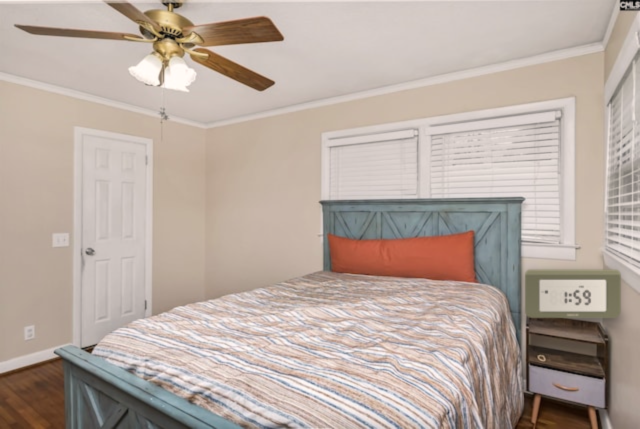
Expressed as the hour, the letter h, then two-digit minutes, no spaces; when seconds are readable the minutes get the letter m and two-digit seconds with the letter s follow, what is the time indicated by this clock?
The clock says 1h59
